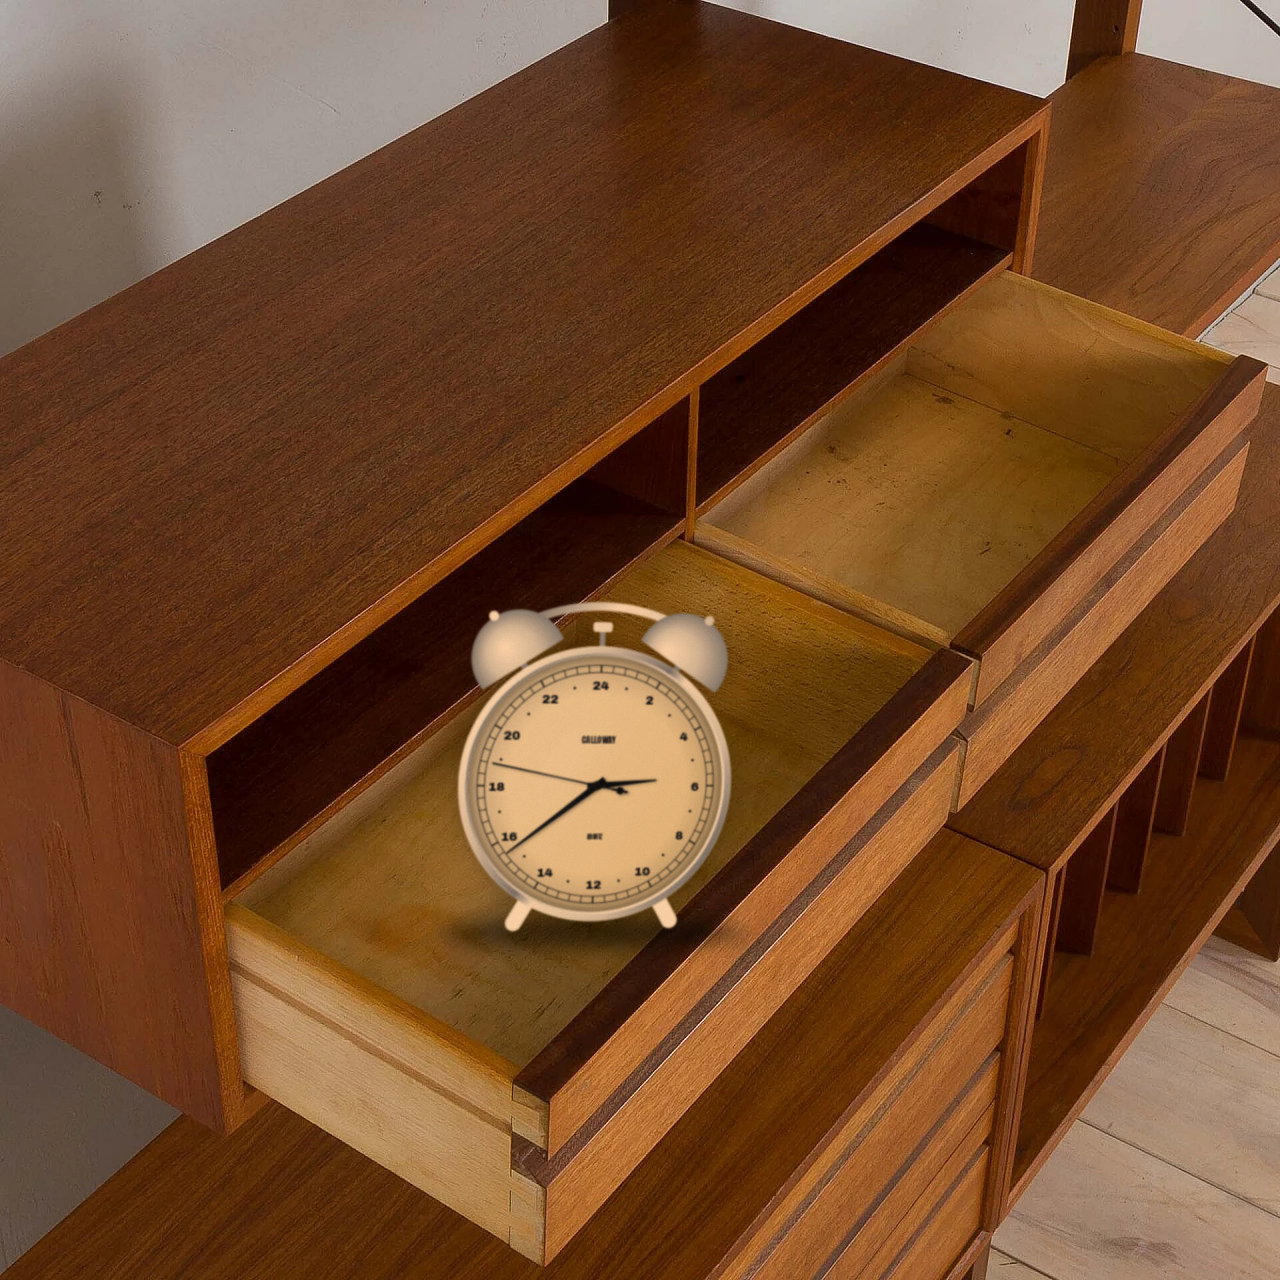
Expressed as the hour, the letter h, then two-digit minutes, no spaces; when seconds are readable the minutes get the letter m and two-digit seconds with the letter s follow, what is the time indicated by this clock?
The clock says 5h38m47s
